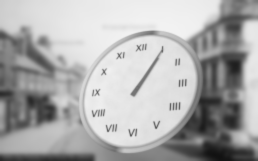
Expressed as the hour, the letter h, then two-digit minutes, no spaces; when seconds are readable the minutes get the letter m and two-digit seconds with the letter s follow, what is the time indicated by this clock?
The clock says 1h05
